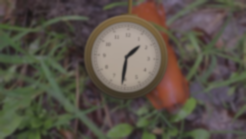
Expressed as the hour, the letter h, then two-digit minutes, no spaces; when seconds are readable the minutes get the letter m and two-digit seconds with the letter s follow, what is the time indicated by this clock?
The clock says 1h31
